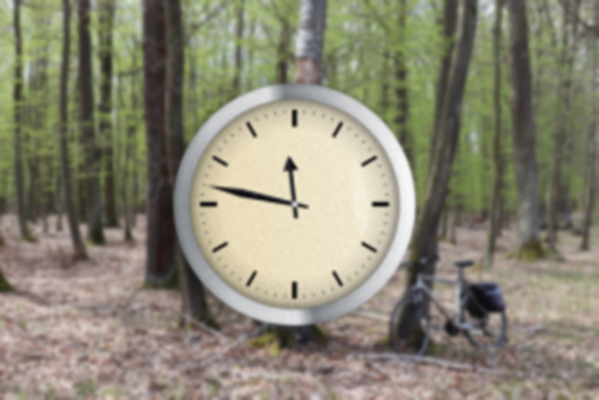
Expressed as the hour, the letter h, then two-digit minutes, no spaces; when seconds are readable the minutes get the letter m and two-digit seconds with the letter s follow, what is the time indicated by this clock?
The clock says 11h47
